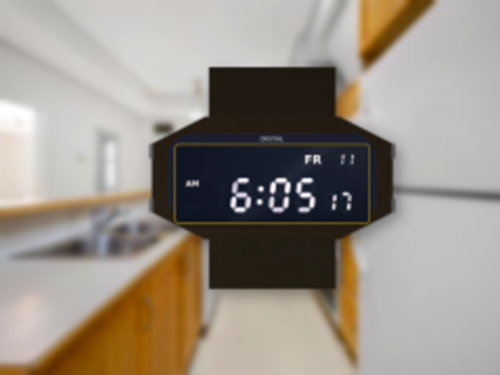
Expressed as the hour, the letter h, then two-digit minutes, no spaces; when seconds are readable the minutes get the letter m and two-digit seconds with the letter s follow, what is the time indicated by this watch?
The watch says 6h05m17s
